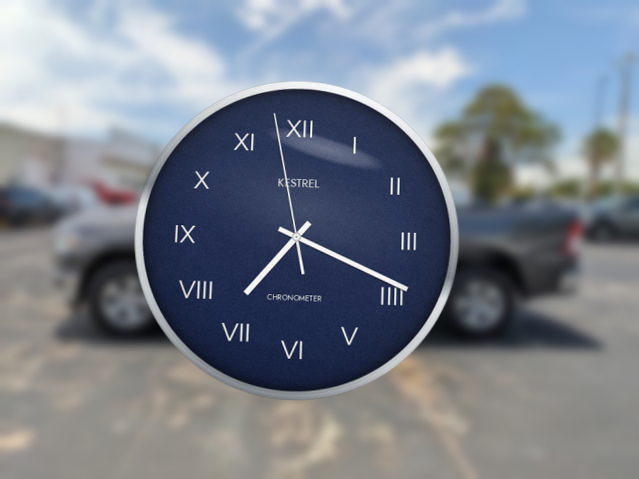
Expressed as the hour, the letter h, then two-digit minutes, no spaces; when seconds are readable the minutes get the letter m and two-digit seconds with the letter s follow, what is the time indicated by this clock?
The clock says 7h18m58s
